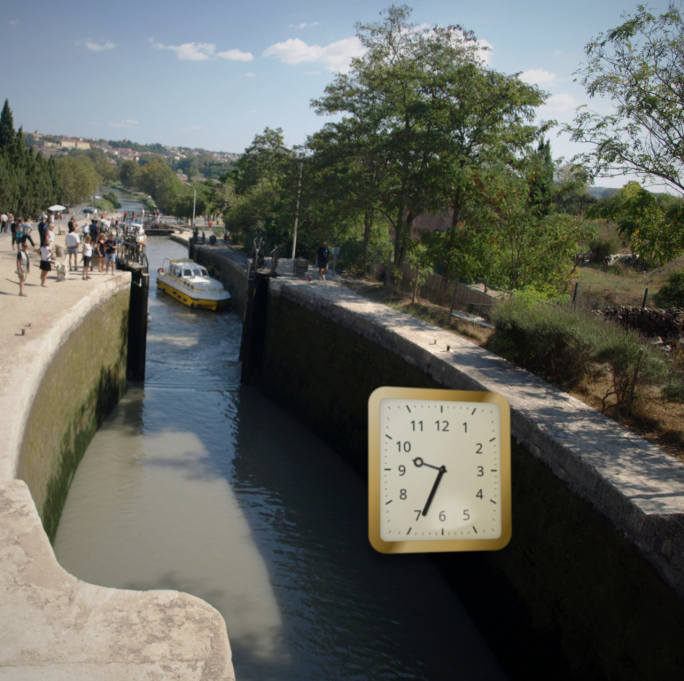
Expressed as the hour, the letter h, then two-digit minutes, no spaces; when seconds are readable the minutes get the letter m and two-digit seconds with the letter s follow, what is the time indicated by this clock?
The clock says 9h34
